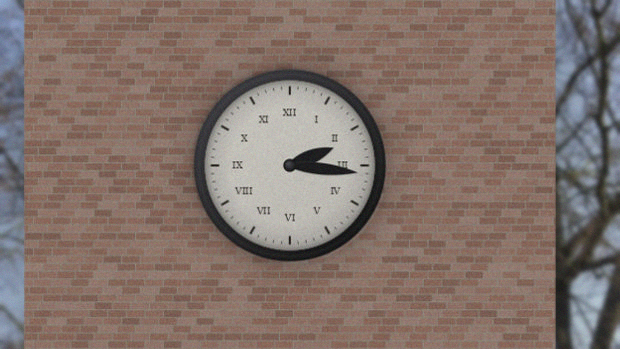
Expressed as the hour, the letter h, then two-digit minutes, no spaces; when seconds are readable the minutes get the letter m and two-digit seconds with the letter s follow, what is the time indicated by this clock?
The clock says 2h16
